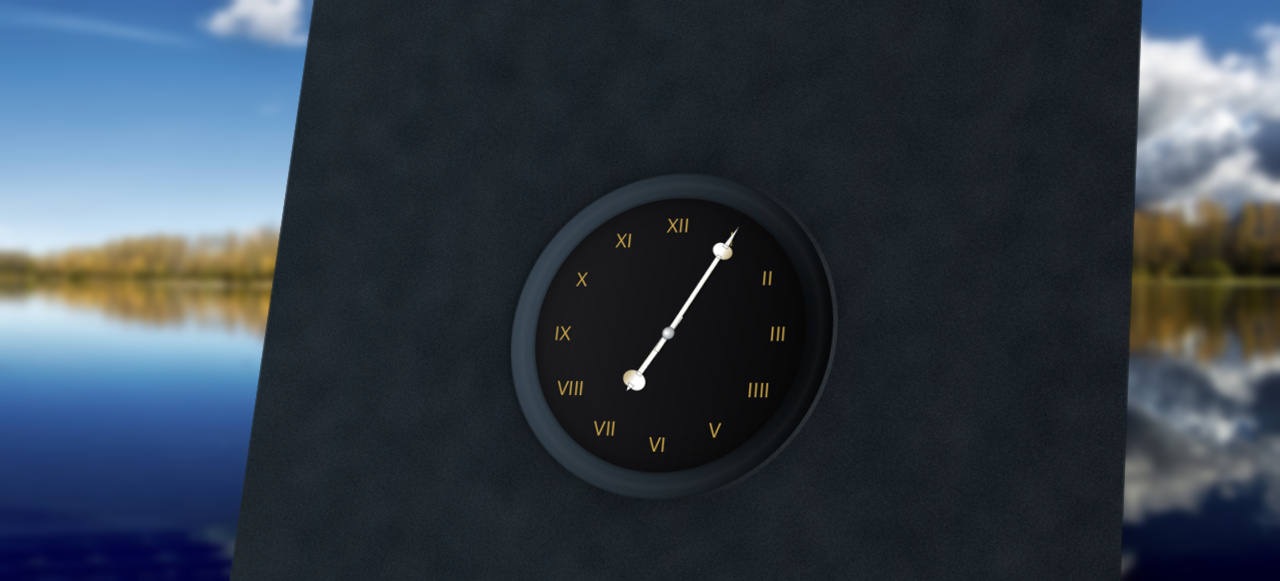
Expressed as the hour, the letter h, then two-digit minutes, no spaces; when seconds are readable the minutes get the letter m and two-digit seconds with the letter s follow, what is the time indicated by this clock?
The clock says 7h05
